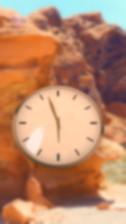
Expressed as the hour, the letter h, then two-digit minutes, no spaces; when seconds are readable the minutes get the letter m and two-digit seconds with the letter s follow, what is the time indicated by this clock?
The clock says 5h57
